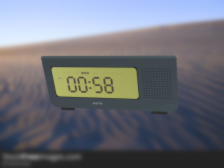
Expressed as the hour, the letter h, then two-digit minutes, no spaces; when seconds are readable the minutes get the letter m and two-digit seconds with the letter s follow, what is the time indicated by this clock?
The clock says 0h58
